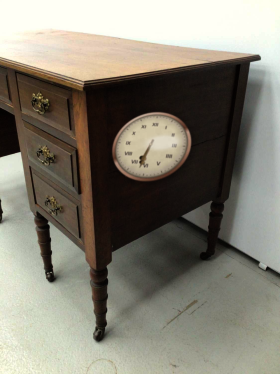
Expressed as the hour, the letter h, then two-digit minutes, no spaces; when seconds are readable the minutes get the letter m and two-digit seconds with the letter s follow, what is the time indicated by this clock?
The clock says 6h32
